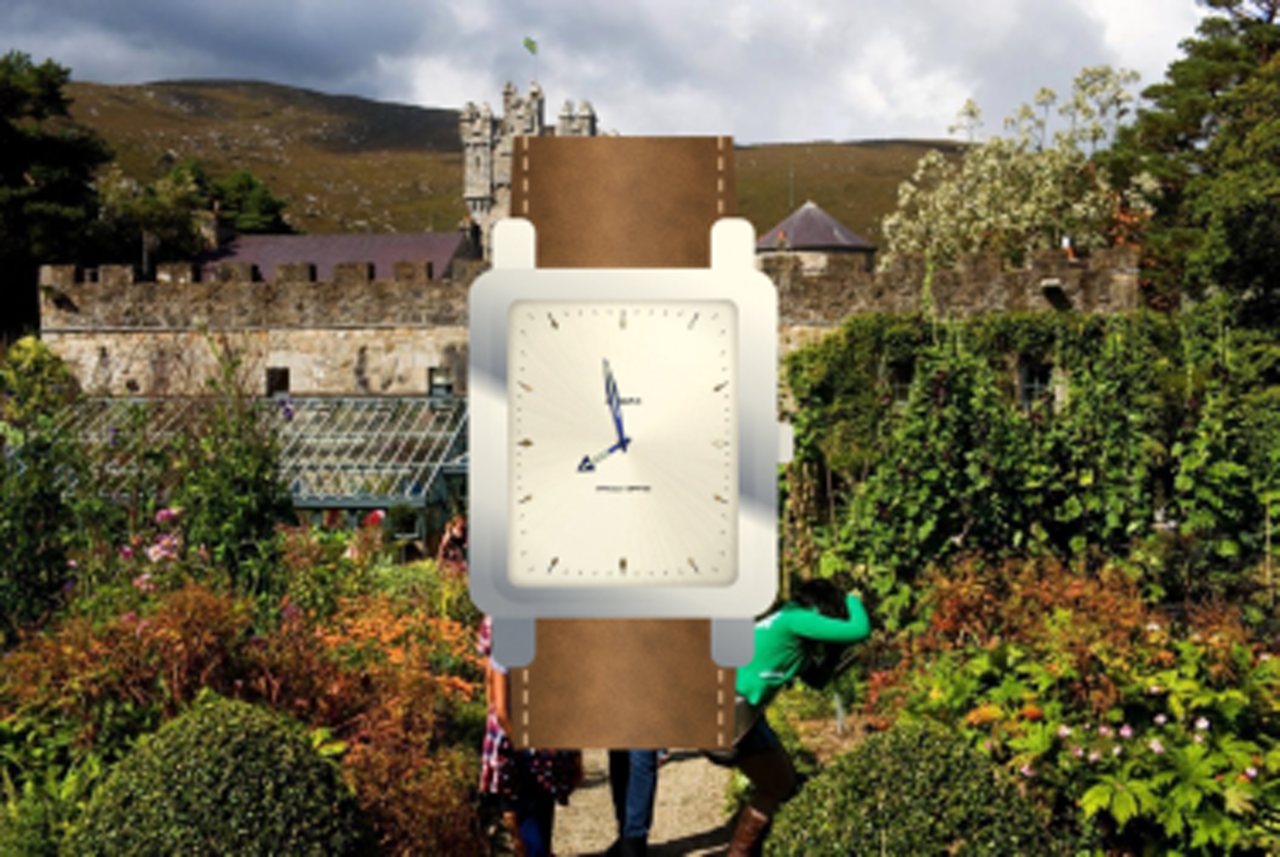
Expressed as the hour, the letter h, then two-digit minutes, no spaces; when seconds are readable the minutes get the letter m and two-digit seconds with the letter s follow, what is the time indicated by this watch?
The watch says 7h58
